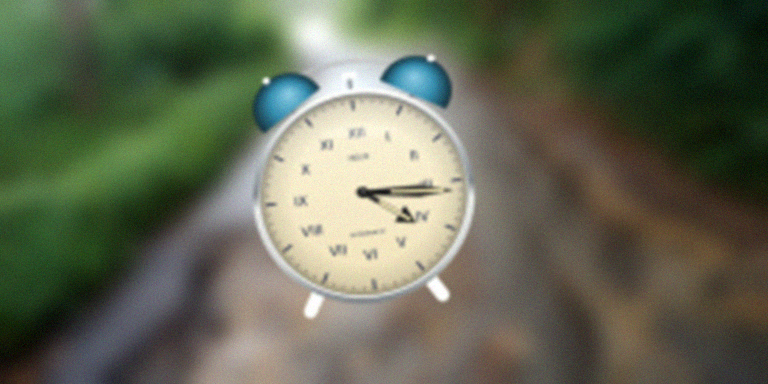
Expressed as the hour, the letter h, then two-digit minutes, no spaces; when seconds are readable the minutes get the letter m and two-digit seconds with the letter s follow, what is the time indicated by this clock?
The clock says 4h16
